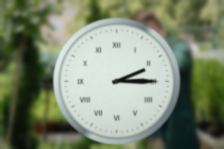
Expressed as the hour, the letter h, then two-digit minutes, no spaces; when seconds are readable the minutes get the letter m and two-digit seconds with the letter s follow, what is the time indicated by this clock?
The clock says 2h15
